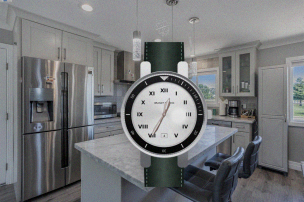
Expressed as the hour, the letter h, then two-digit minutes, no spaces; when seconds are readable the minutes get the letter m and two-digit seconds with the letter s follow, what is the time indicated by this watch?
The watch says 12h35
